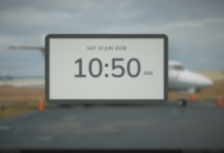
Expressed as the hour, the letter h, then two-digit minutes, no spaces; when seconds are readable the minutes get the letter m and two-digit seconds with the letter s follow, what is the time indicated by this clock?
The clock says 10h50
